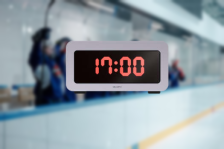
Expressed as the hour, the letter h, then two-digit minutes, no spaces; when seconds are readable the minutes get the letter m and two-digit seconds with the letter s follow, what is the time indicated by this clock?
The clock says 17h00
